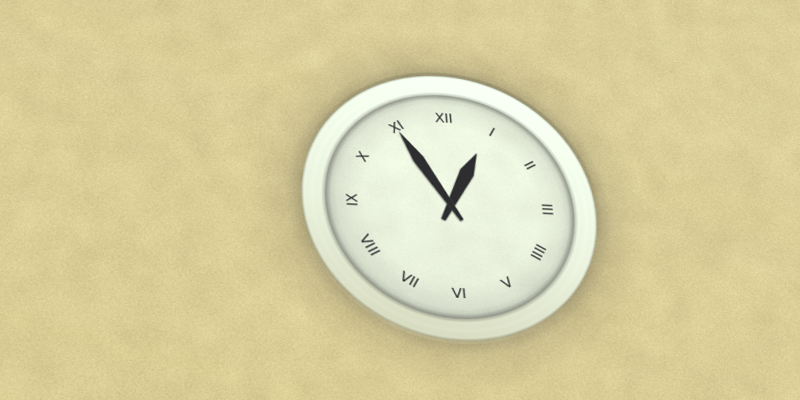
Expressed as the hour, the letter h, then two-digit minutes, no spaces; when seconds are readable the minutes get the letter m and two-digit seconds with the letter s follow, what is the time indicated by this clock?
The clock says 12h55
